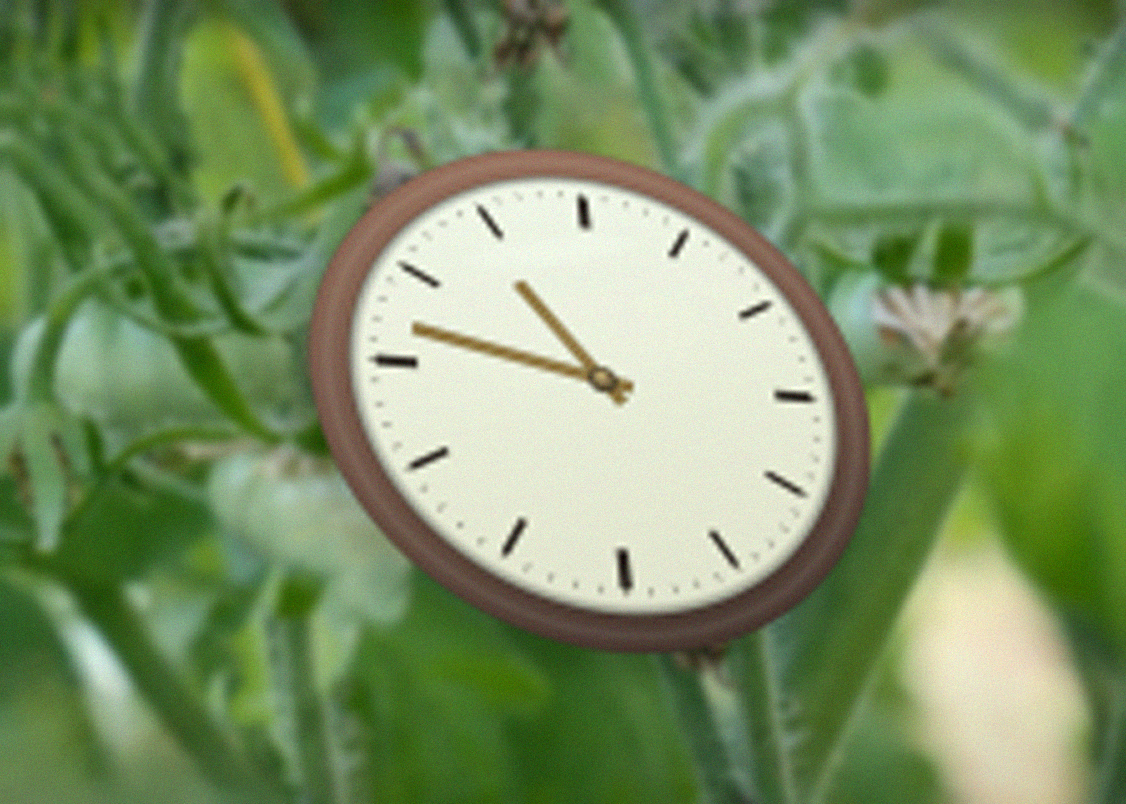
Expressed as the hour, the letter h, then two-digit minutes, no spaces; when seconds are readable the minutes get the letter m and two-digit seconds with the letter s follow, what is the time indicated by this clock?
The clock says 10h47
